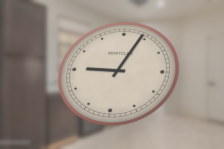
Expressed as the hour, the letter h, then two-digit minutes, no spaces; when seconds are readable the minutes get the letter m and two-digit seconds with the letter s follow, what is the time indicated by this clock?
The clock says 9h04
